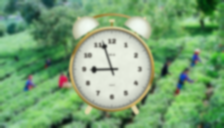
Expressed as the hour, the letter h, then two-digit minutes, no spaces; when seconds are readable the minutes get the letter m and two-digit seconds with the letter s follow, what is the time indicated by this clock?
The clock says 8h57
